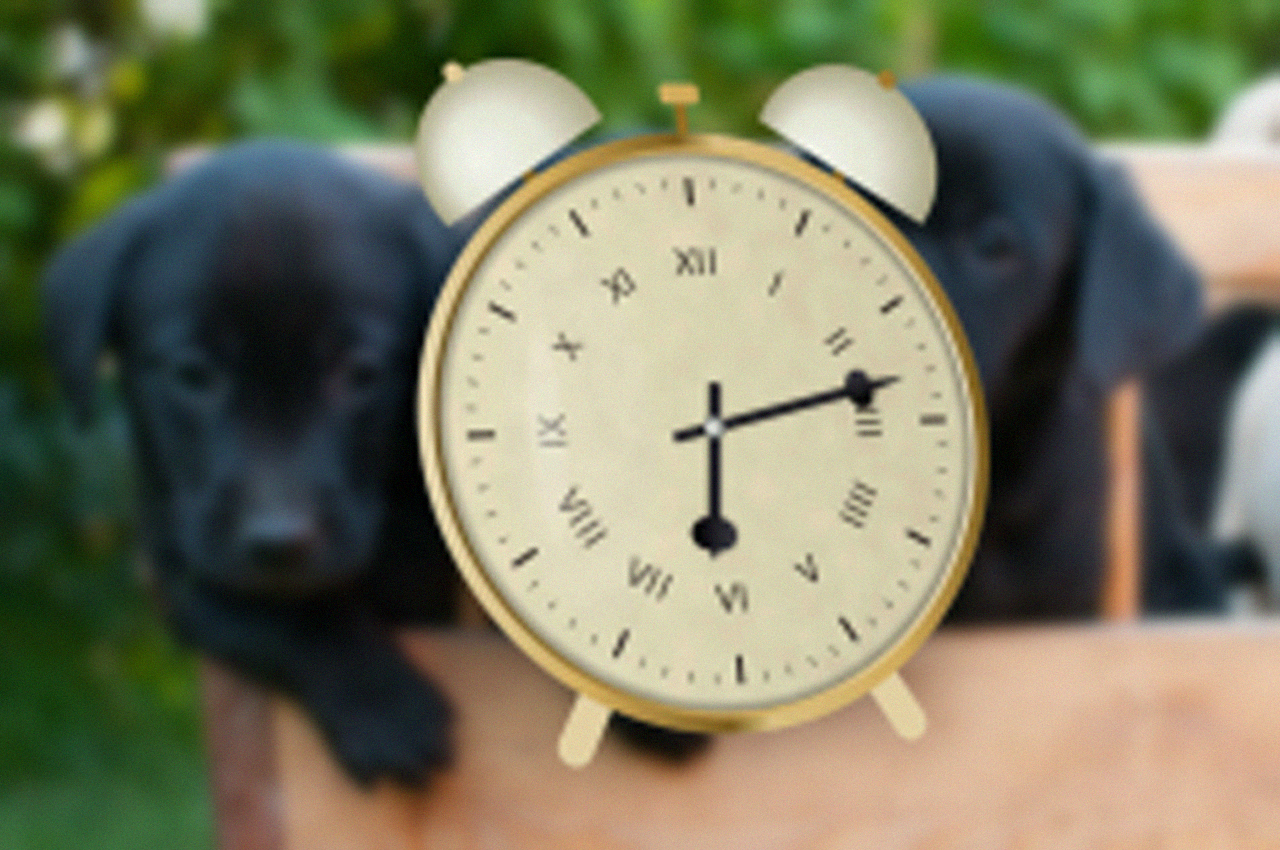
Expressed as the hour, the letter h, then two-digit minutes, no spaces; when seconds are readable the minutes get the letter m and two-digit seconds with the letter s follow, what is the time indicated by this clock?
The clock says 6h13
